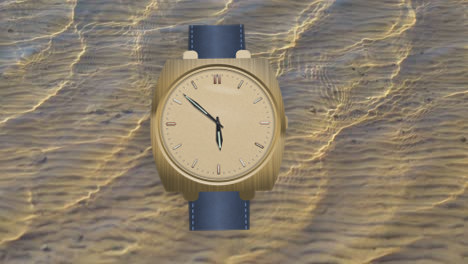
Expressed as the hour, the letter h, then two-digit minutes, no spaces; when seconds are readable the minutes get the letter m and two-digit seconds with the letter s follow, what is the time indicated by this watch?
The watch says 5h52
